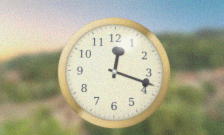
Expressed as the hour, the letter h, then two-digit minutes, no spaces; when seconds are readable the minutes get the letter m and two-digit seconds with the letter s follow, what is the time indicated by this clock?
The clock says 12h18
